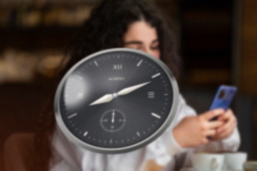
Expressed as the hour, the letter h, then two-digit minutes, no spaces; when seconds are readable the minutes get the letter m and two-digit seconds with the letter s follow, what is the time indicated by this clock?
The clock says 8h11
